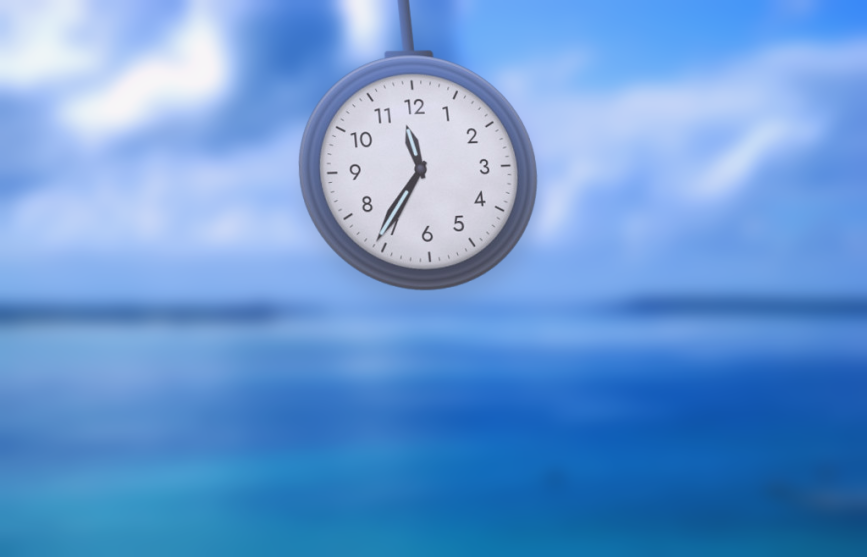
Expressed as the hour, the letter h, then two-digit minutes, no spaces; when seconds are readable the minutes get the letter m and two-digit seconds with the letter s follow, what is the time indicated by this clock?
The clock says 11h36
